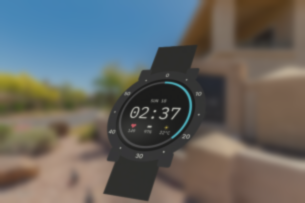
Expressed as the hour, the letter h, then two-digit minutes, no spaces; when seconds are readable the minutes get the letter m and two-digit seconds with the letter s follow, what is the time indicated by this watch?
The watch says 2h37
